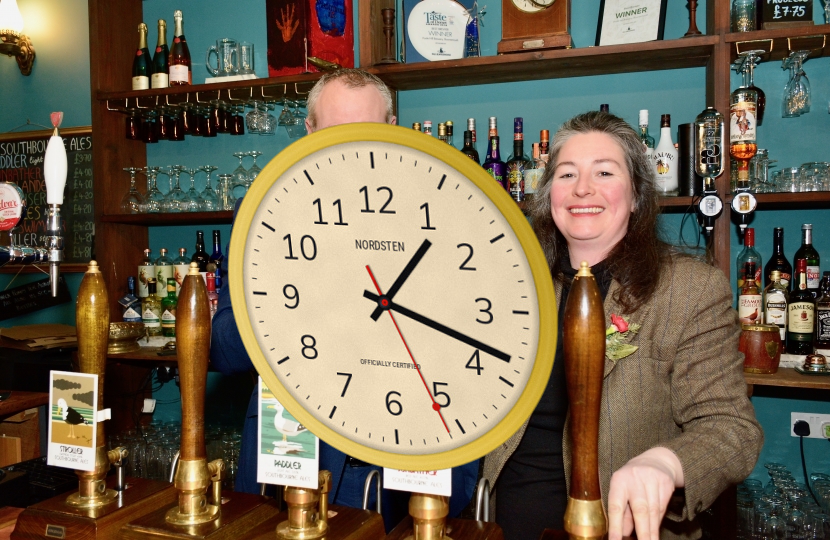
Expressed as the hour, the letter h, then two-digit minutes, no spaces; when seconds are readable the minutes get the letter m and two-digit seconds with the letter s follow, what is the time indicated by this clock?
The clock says 1h18m26s
